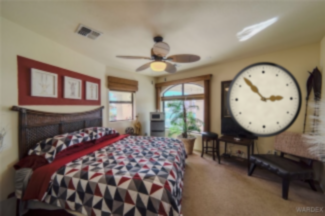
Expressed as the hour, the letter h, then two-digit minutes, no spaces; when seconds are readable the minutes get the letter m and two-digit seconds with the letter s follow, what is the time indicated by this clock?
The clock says 2h53
